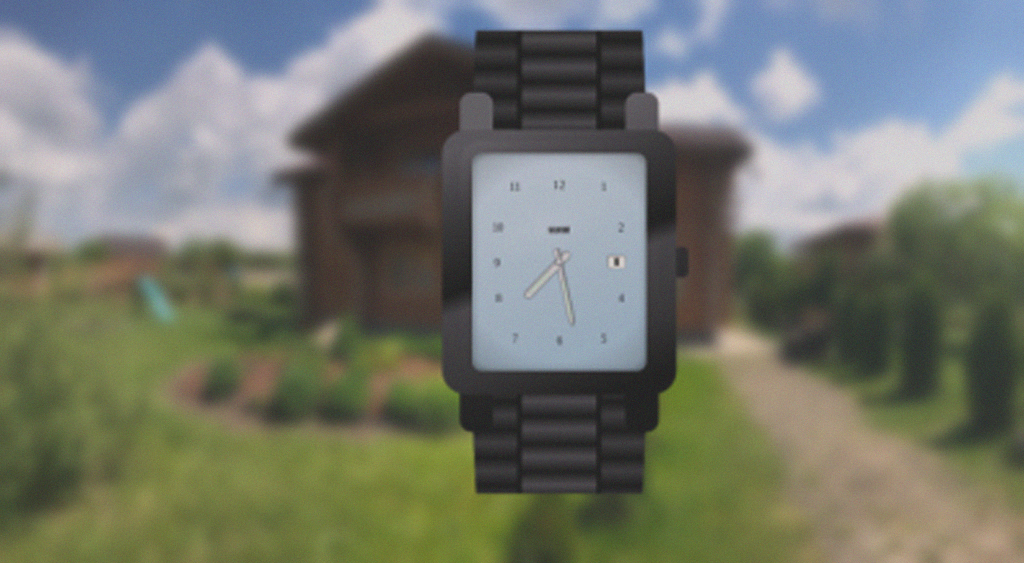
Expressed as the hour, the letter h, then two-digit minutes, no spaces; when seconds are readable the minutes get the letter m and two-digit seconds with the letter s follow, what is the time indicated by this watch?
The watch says 7h28
